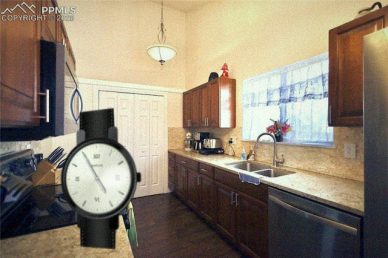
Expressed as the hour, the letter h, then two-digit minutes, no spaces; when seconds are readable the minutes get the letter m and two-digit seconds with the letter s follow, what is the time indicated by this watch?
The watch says 4h55
